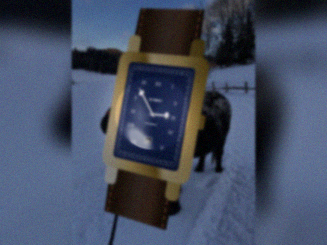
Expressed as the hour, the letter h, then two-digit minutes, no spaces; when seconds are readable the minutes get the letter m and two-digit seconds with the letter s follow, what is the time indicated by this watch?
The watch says 2h53
